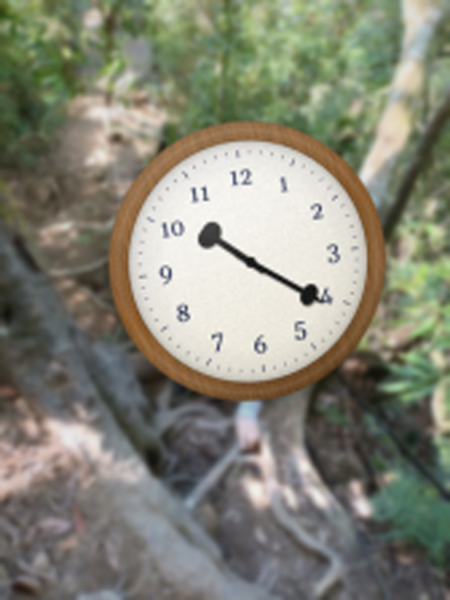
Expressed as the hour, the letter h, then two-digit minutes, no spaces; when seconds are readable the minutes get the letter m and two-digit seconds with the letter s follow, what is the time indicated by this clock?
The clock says 10h21
